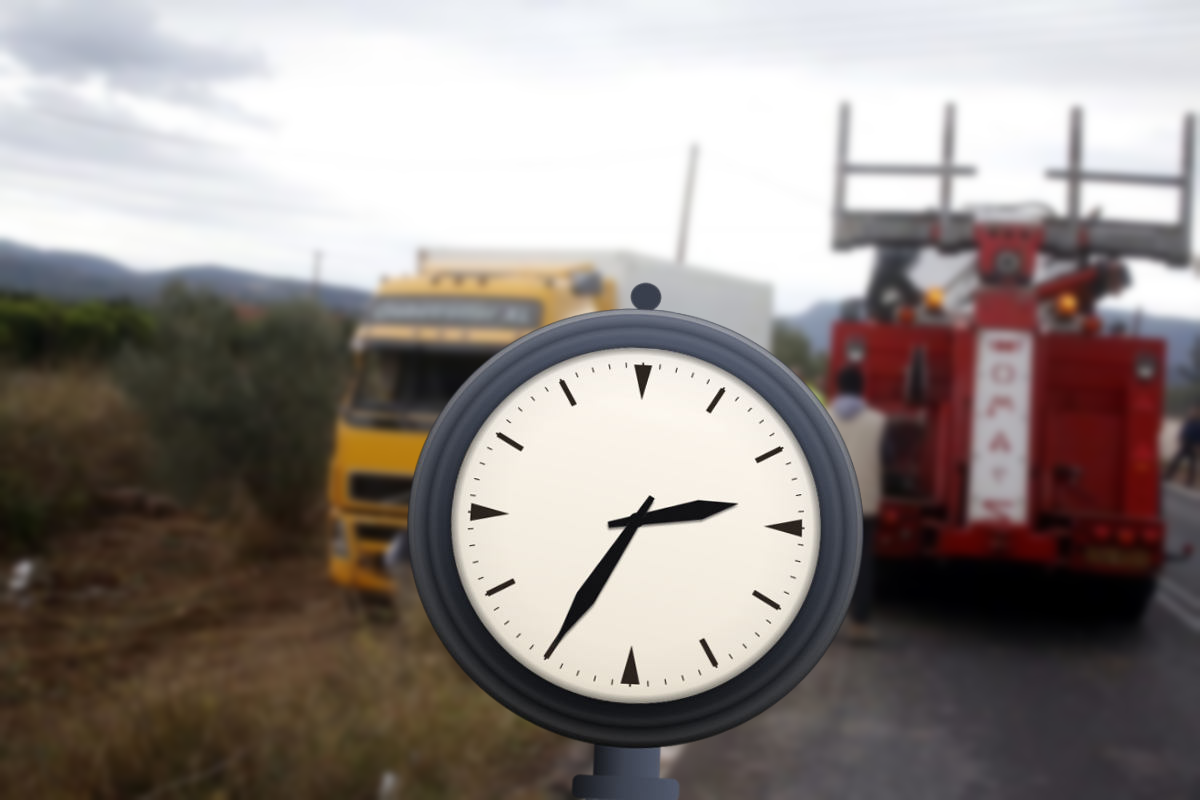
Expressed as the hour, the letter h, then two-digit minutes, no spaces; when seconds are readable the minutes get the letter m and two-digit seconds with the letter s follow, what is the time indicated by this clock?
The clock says 2h35
